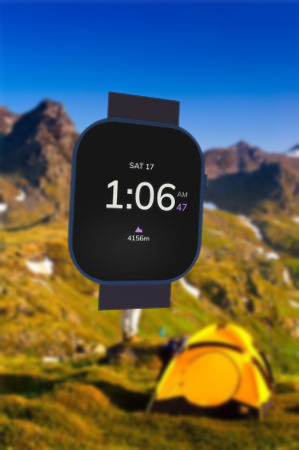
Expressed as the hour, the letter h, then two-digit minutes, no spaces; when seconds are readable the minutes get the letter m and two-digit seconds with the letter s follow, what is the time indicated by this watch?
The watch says 1h06m47s
